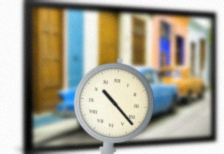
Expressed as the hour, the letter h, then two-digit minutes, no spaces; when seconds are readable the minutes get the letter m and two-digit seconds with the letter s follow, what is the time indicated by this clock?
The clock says 10h22
